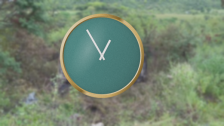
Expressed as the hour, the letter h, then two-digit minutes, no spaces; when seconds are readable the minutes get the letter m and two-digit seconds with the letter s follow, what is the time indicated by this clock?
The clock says 12h55
